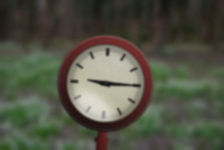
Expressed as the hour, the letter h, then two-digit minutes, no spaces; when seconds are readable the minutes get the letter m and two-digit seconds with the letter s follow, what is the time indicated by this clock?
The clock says 9h15
